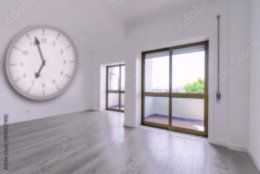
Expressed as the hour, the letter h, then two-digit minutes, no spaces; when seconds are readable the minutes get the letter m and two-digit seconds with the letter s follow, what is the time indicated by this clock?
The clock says 6h57
